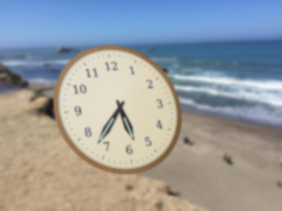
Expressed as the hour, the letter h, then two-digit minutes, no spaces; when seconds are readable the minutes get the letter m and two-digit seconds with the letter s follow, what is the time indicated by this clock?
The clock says 5h37
